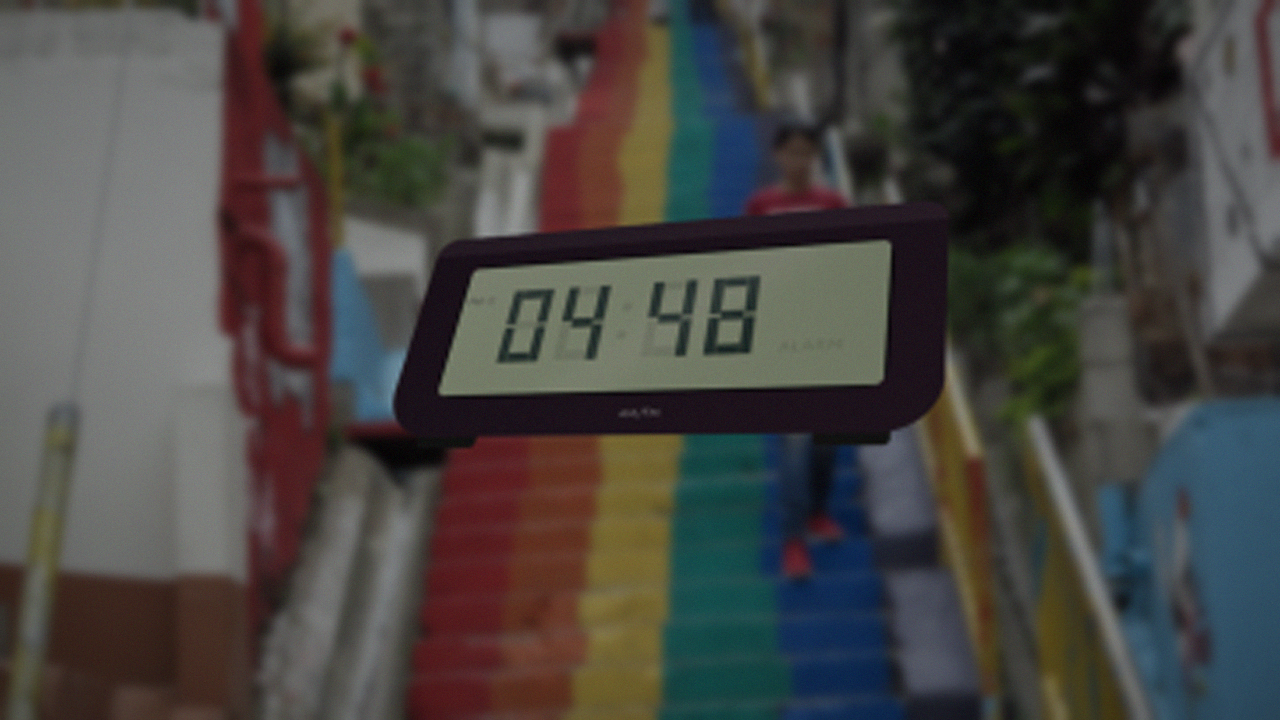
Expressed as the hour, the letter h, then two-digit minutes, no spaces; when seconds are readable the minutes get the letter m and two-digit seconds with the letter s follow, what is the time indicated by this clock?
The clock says 4h48
